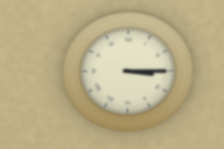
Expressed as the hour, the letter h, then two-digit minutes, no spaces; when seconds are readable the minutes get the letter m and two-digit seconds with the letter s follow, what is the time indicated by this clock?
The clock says 3h15
